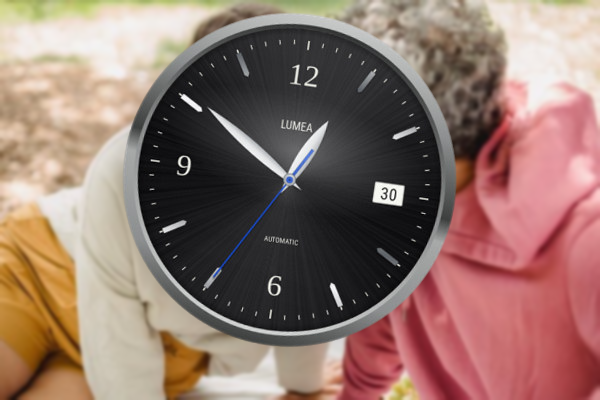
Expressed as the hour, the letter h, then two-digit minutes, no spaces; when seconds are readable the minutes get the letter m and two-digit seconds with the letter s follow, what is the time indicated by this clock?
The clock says 12h50m35s
